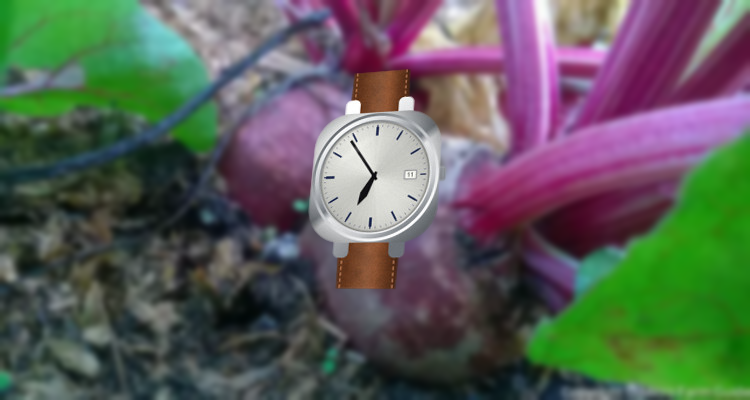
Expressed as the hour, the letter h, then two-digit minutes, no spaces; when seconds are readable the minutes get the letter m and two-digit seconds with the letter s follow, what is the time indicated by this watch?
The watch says 6h54
